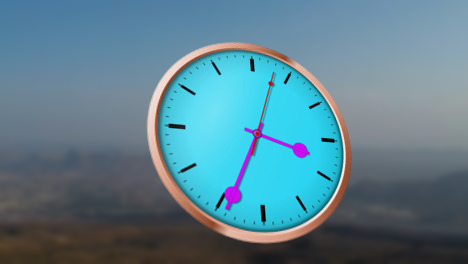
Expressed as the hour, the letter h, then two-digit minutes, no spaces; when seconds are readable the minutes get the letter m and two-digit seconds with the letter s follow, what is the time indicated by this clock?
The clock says 3h34m03s
